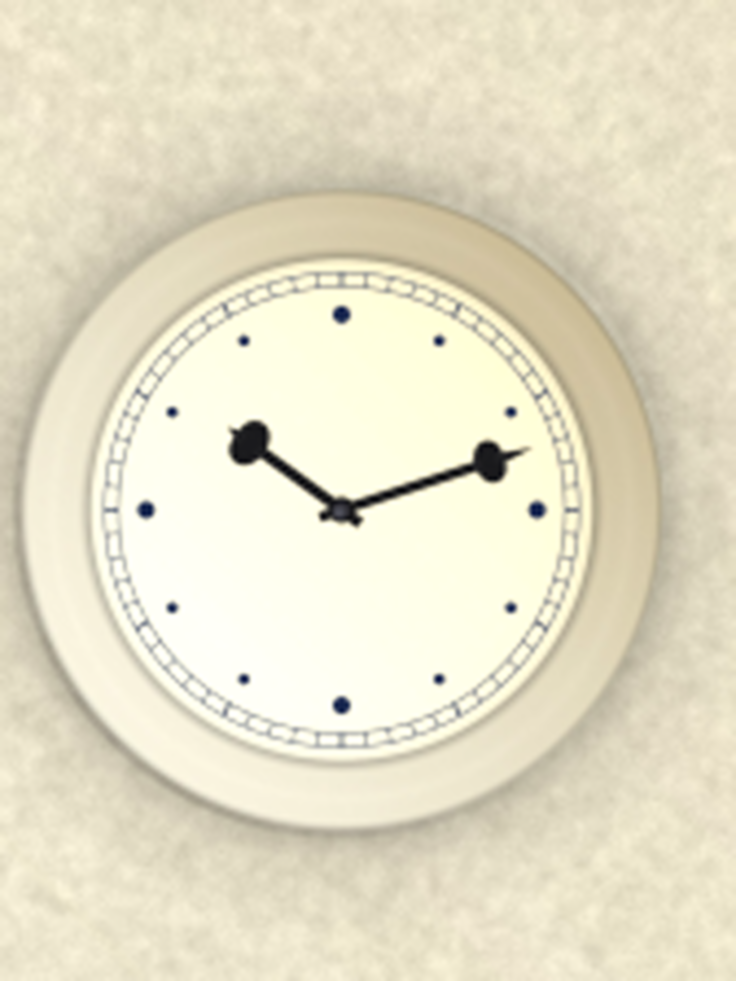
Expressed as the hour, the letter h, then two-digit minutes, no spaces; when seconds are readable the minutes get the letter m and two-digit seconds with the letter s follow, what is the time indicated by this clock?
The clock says 10h12
